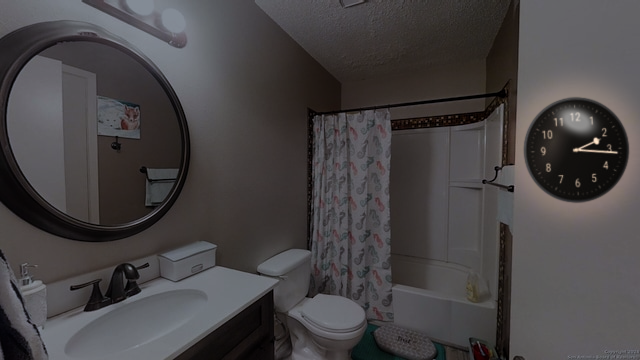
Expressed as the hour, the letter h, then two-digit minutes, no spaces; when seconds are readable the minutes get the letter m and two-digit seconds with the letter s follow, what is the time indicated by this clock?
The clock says 2h16
